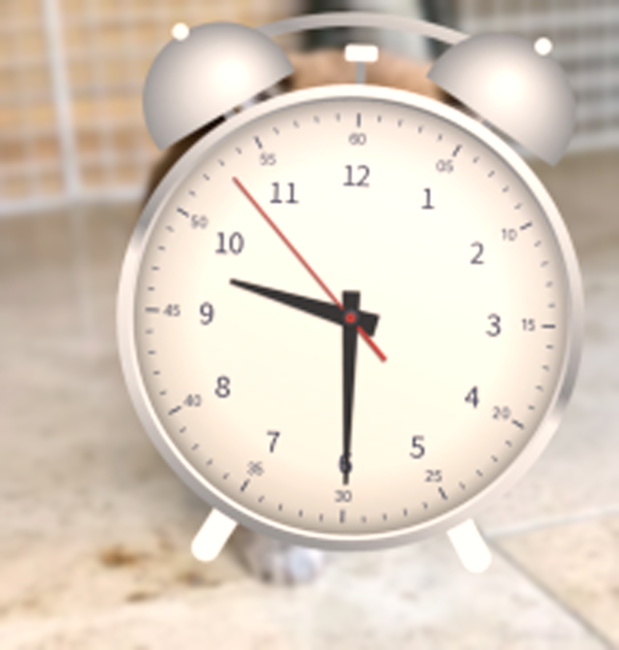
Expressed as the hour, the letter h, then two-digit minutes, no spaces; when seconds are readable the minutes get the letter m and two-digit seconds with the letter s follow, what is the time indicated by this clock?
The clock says 9h29m53s
